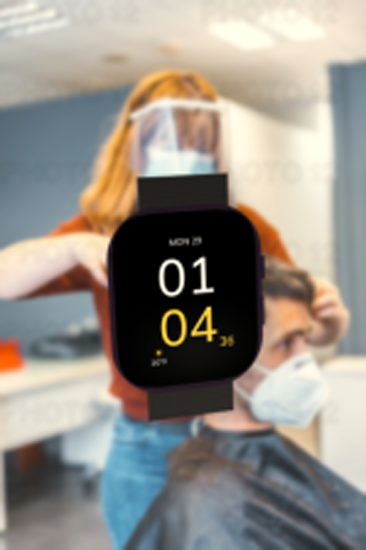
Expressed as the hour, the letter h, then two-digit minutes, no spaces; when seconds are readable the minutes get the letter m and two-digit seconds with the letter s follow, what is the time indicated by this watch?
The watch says 1h04
